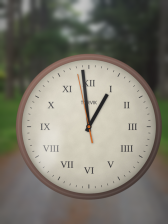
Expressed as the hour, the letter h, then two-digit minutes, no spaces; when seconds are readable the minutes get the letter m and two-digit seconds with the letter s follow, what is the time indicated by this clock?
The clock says 12h58m58s
